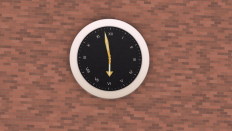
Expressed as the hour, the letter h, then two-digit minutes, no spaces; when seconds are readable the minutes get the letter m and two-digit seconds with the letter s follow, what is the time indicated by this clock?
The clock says 5h58
